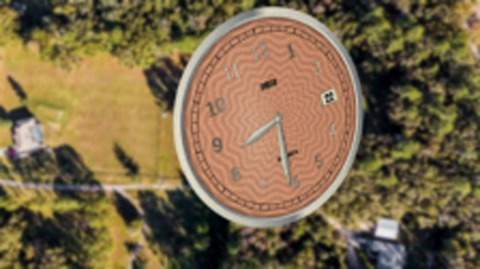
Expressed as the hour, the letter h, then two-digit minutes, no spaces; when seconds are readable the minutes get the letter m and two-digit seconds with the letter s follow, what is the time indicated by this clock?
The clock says 8h31
